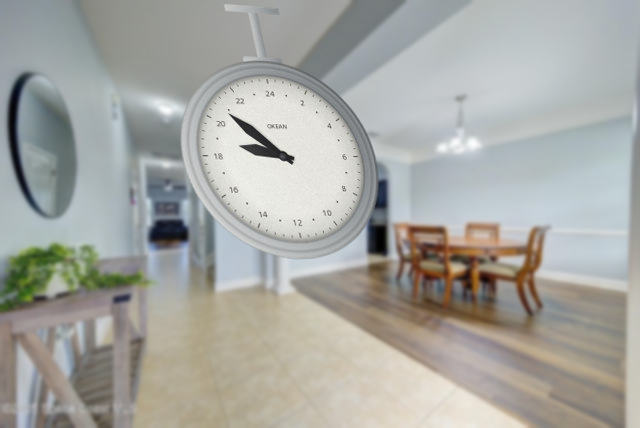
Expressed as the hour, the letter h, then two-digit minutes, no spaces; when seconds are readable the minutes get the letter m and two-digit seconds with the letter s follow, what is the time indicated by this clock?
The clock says 18h52
